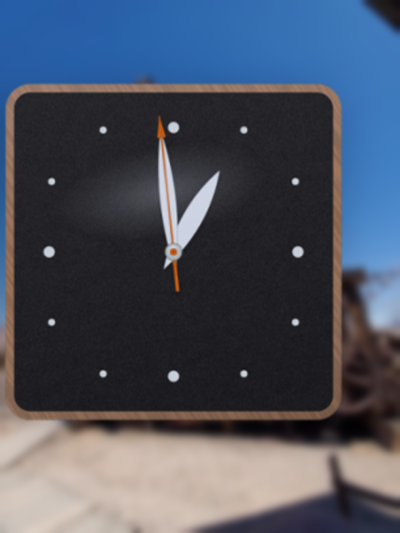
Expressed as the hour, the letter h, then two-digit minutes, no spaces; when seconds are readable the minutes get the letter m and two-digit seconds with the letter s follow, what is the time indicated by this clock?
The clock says 12h58m59s
